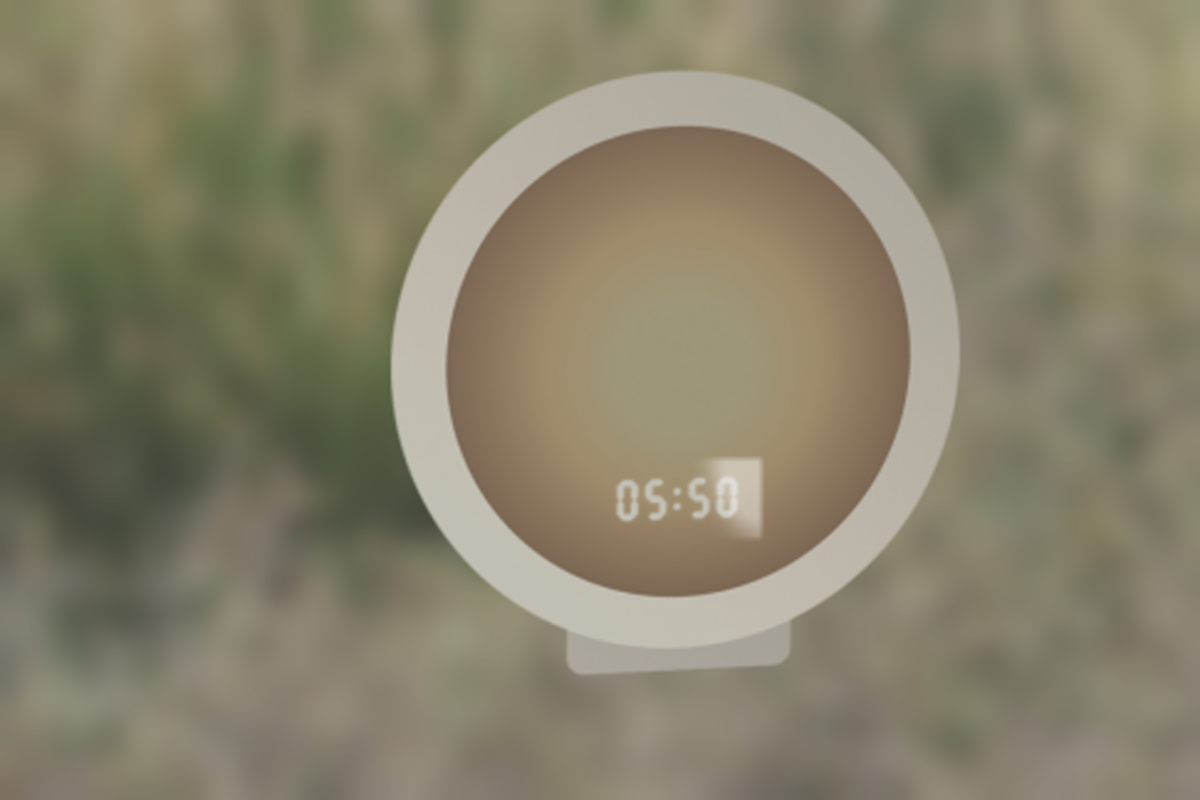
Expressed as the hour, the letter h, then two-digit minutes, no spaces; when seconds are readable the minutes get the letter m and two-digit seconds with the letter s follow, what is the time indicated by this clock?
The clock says 5h50
